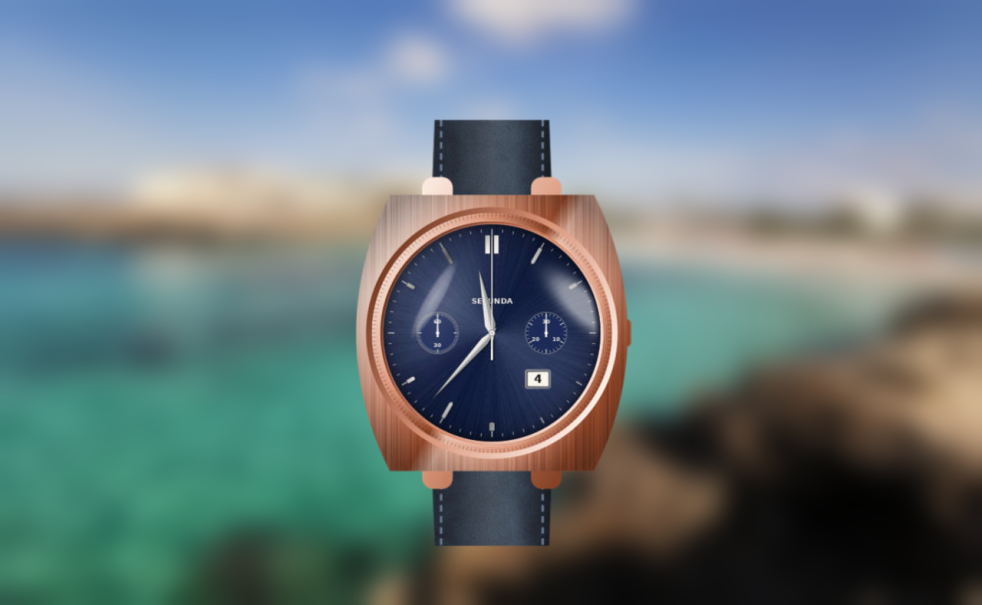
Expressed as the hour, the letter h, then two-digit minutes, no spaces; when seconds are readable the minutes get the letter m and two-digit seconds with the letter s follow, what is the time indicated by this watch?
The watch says 11h37
